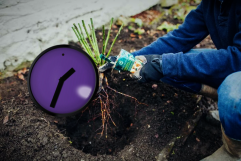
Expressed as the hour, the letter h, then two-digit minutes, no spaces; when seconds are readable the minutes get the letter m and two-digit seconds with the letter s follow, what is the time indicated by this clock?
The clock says 1h33
